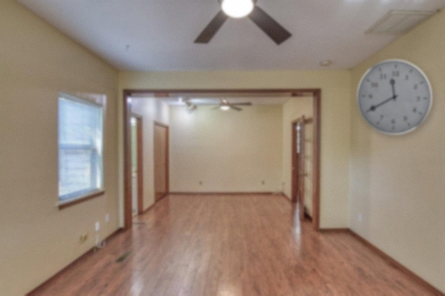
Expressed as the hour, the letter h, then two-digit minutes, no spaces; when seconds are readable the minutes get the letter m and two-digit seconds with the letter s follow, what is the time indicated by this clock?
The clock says 11h40
